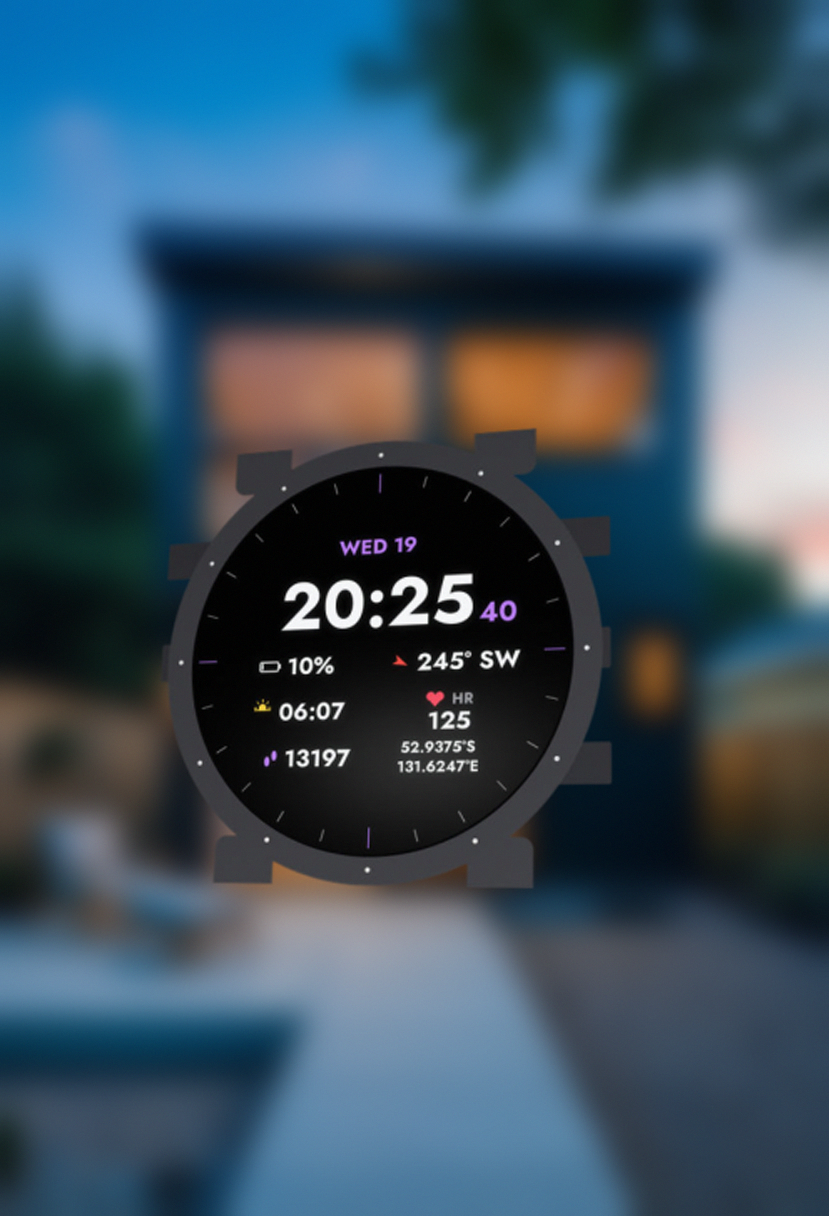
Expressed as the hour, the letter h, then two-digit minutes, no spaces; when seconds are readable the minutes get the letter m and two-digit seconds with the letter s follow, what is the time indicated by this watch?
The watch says 20h25m40s
